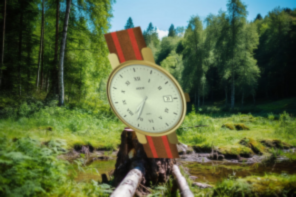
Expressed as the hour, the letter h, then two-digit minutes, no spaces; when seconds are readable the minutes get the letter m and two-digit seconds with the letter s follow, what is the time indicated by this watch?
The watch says 7h36
